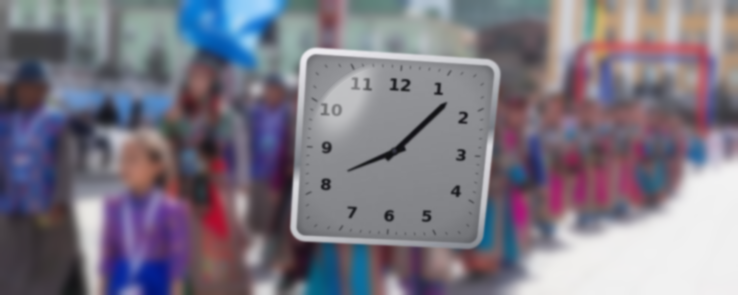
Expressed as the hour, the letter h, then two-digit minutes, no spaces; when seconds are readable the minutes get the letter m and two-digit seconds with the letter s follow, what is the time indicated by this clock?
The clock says 8h07
